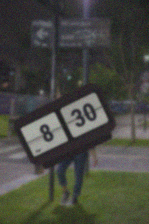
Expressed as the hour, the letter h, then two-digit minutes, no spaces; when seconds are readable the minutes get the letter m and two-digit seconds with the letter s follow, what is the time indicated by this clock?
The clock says 8h30
